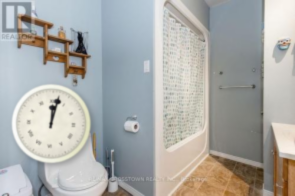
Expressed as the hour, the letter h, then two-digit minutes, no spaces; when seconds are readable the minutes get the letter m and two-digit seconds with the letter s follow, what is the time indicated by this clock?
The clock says 12h02
